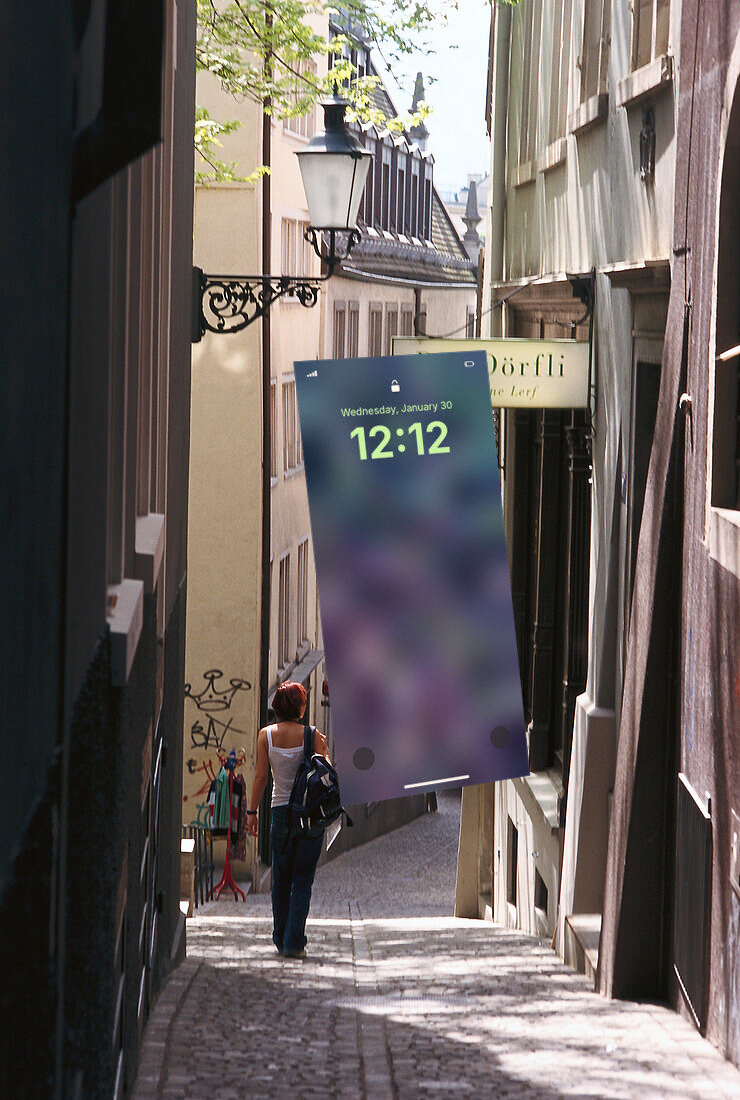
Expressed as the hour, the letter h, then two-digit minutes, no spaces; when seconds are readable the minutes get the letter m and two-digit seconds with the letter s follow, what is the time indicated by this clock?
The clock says 12h12
